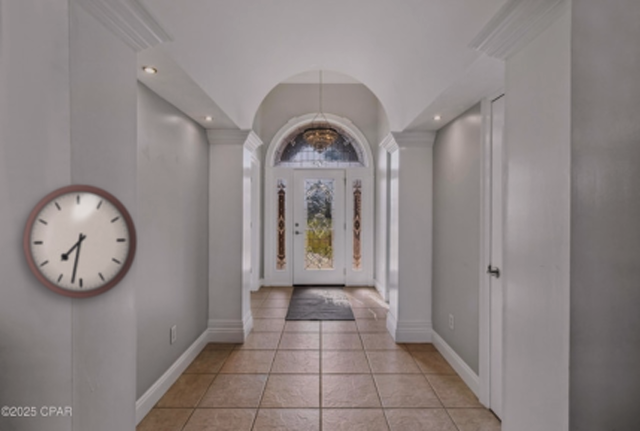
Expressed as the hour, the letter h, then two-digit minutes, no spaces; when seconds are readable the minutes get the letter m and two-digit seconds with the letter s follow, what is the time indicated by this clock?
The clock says 7h32
